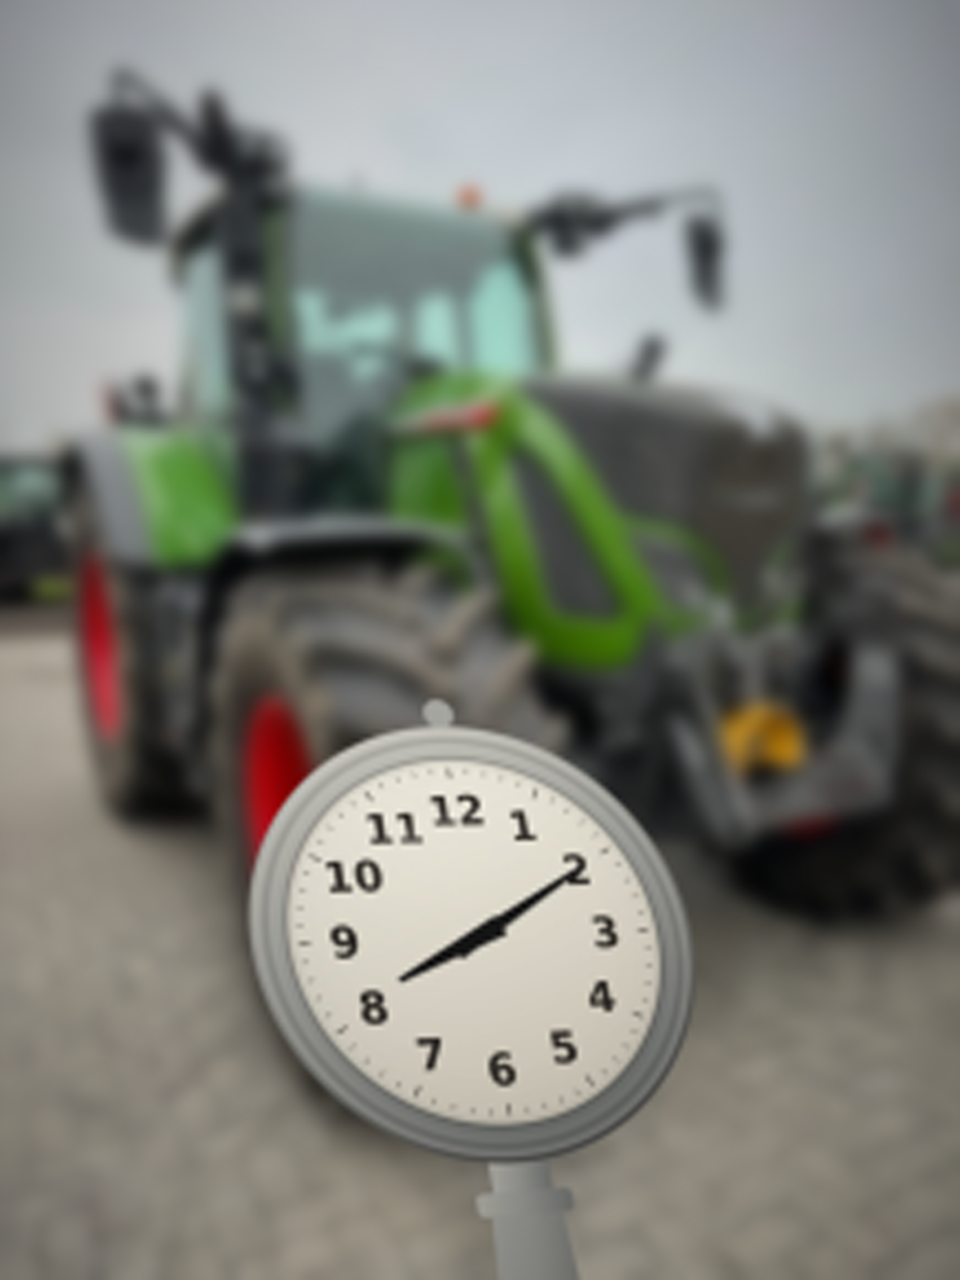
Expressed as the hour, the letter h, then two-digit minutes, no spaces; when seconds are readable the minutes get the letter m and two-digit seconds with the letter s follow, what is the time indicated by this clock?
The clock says 8h10
